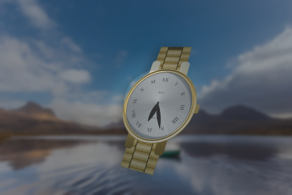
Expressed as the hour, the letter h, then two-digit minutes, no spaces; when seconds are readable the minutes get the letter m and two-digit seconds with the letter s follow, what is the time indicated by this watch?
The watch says 6h26
